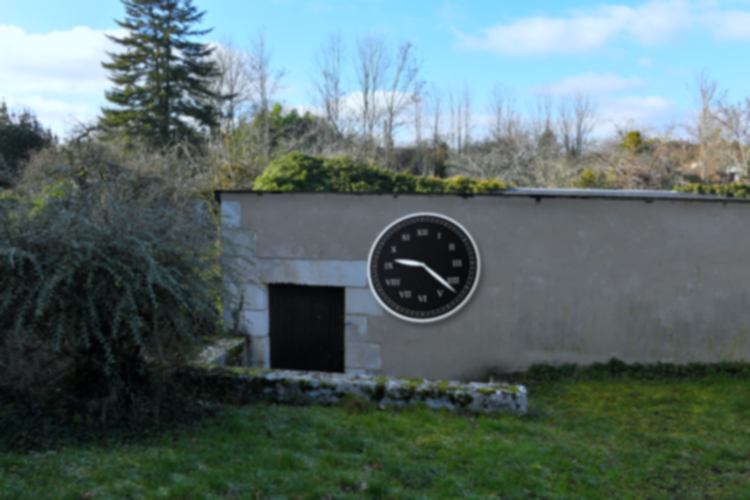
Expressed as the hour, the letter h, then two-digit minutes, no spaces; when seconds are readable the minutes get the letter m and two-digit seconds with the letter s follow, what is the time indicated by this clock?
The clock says 9h22
